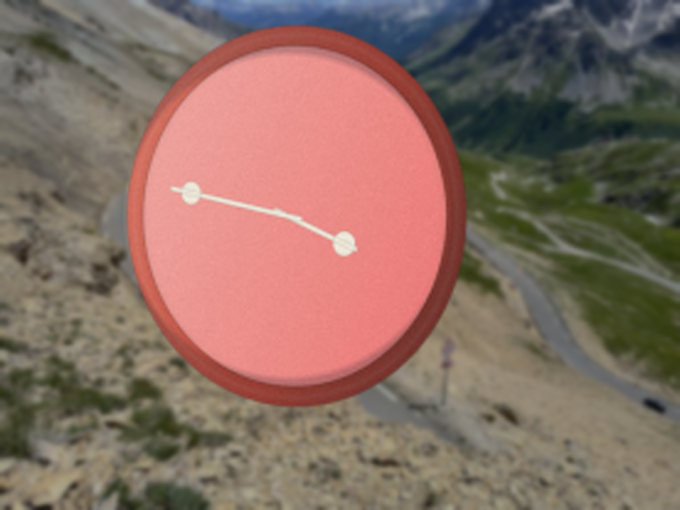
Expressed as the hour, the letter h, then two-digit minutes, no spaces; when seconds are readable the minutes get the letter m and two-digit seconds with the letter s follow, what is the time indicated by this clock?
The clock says 3h47
